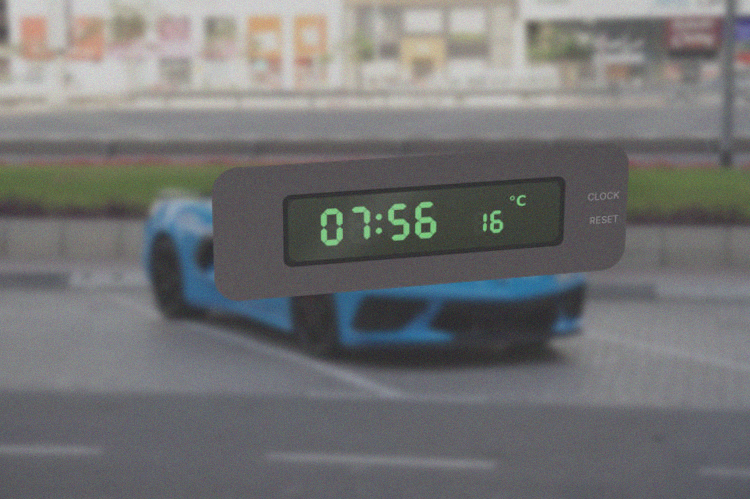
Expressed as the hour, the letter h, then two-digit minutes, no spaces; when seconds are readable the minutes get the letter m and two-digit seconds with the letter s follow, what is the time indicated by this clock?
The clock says 7h56
